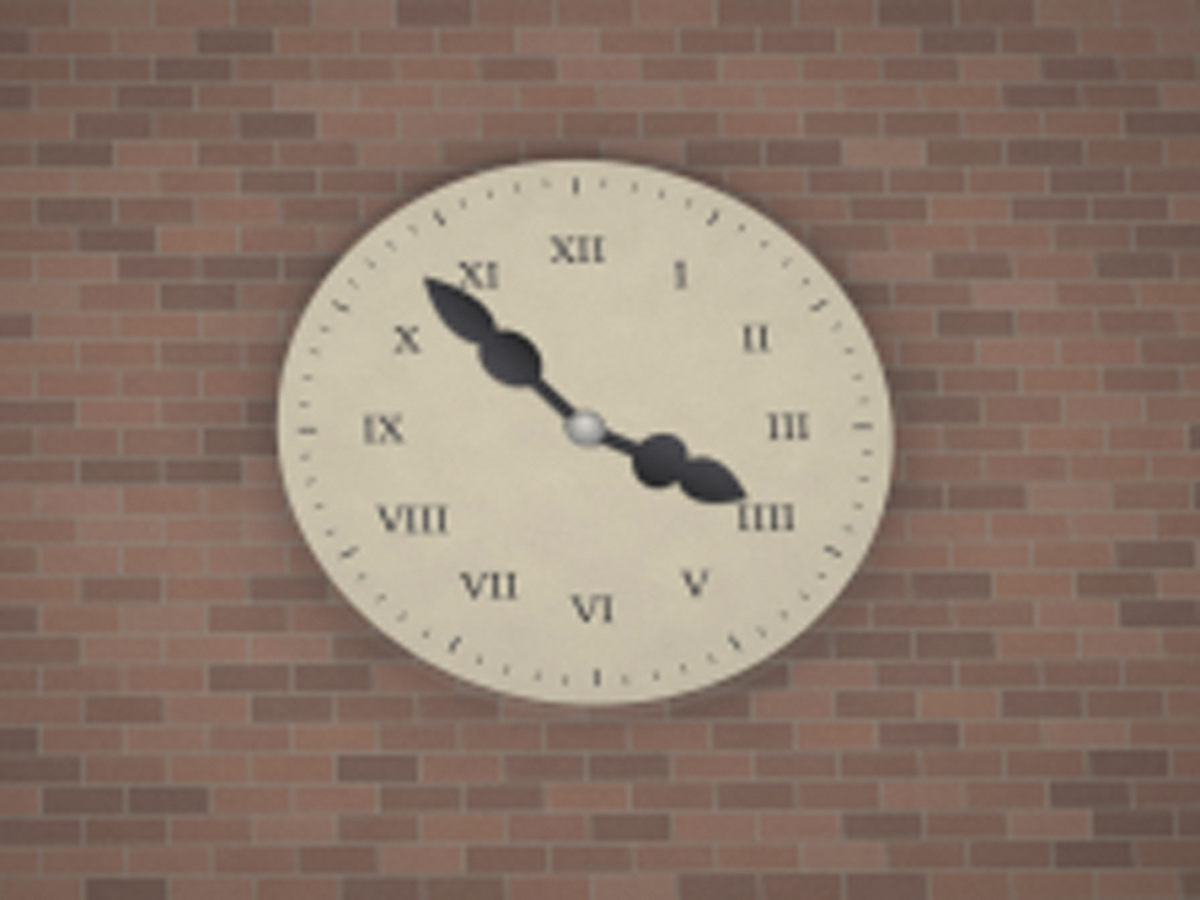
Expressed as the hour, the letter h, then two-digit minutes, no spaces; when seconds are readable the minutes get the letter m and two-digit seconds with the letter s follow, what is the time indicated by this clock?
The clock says 3h53
